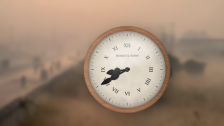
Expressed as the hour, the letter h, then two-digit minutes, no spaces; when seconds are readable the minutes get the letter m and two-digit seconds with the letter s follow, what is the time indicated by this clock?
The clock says 8h40
